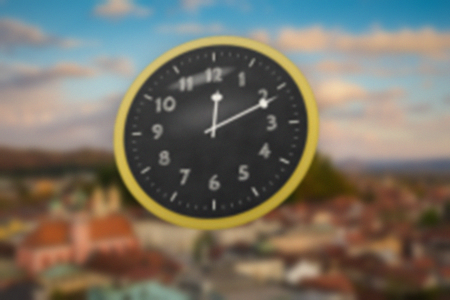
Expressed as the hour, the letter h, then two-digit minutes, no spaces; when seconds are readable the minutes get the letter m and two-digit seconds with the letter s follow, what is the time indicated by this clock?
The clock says 12h11
